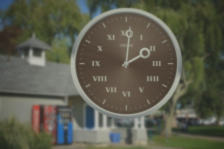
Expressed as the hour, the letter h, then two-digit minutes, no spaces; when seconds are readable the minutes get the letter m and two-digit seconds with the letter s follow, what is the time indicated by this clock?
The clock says 2h01
